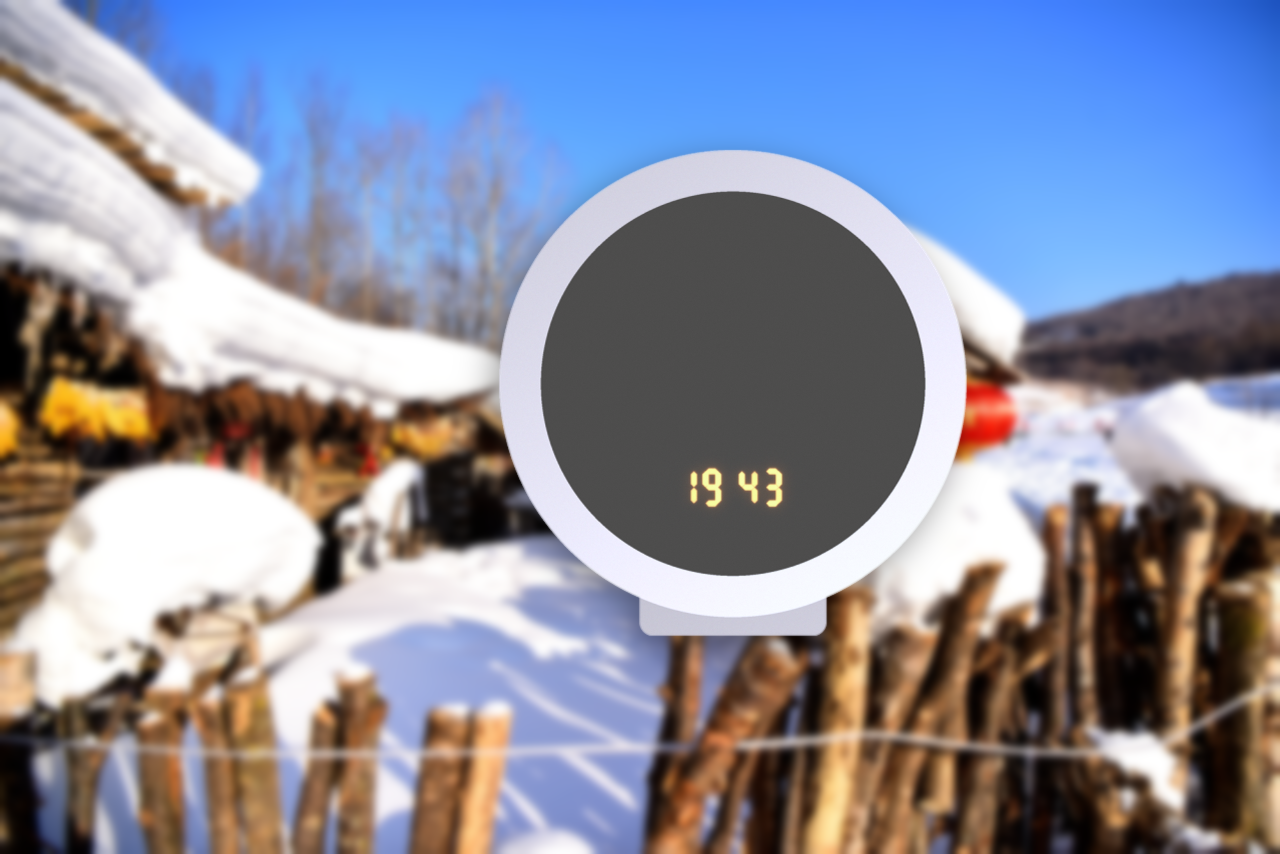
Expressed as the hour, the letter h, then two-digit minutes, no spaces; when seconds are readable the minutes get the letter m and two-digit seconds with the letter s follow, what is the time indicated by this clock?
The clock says 19h43
